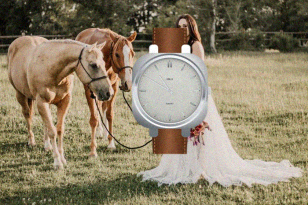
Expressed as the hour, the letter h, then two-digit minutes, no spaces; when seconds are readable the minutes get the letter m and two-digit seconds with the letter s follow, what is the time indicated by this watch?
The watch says 10h50
